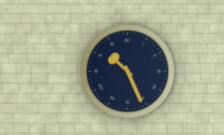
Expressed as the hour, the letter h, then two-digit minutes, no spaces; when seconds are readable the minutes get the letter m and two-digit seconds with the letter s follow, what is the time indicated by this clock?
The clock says 10h26
